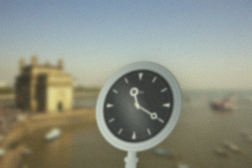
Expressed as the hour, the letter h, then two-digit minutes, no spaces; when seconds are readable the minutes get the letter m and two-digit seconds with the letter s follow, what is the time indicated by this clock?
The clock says 11h20
